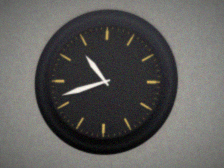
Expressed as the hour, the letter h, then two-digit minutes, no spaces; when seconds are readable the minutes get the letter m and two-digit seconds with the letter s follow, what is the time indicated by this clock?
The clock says 10h42
